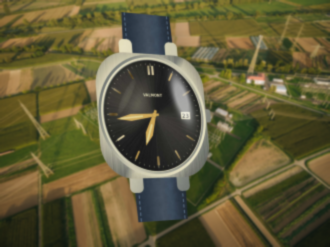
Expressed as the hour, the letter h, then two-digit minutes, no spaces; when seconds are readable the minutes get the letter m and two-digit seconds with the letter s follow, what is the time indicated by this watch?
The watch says 6h44
